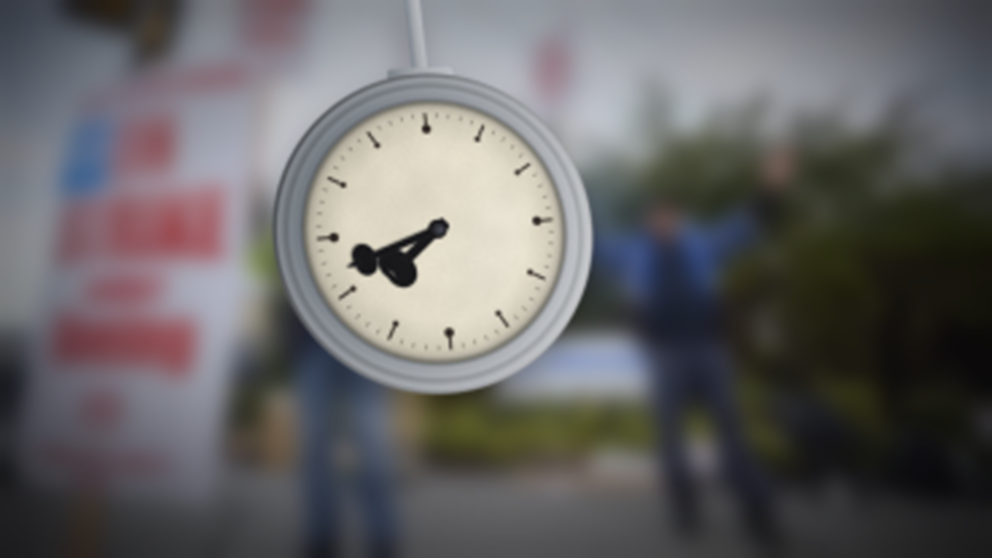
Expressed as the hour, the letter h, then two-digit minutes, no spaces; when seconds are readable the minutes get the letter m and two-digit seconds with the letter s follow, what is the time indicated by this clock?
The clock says 7h42
